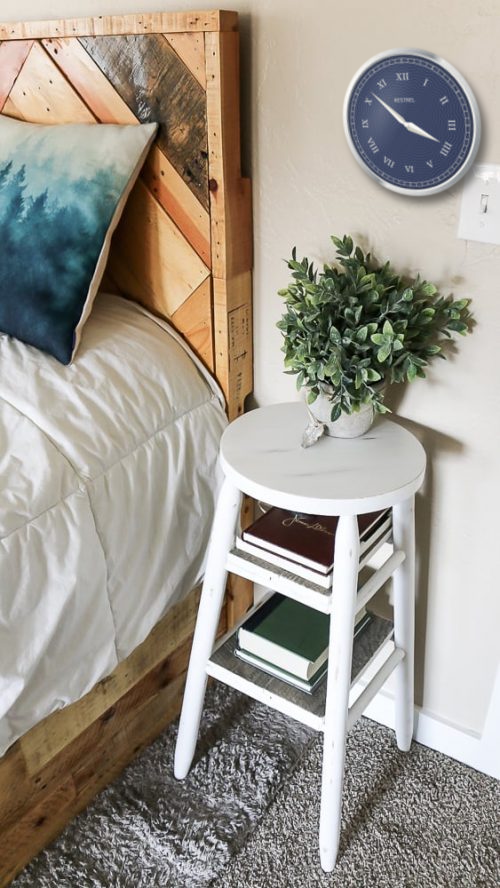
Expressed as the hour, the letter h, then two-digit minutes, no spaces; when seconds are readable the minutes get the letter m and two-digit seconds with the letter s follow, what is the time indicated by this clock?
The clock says 3h52
